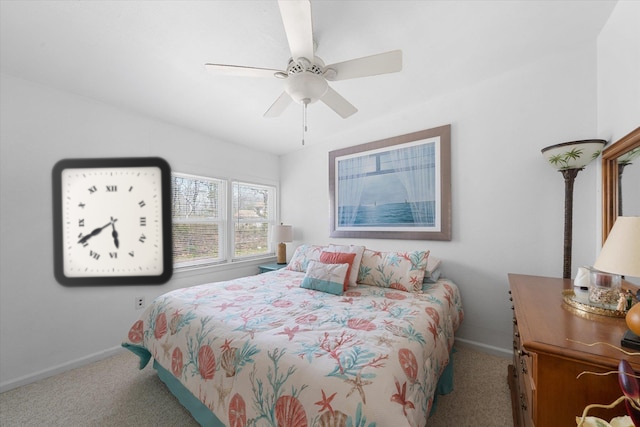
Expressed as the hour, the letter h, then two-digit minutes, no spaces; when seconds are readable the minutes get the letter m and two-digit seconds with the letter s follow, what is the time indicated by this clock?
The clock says 5h40
